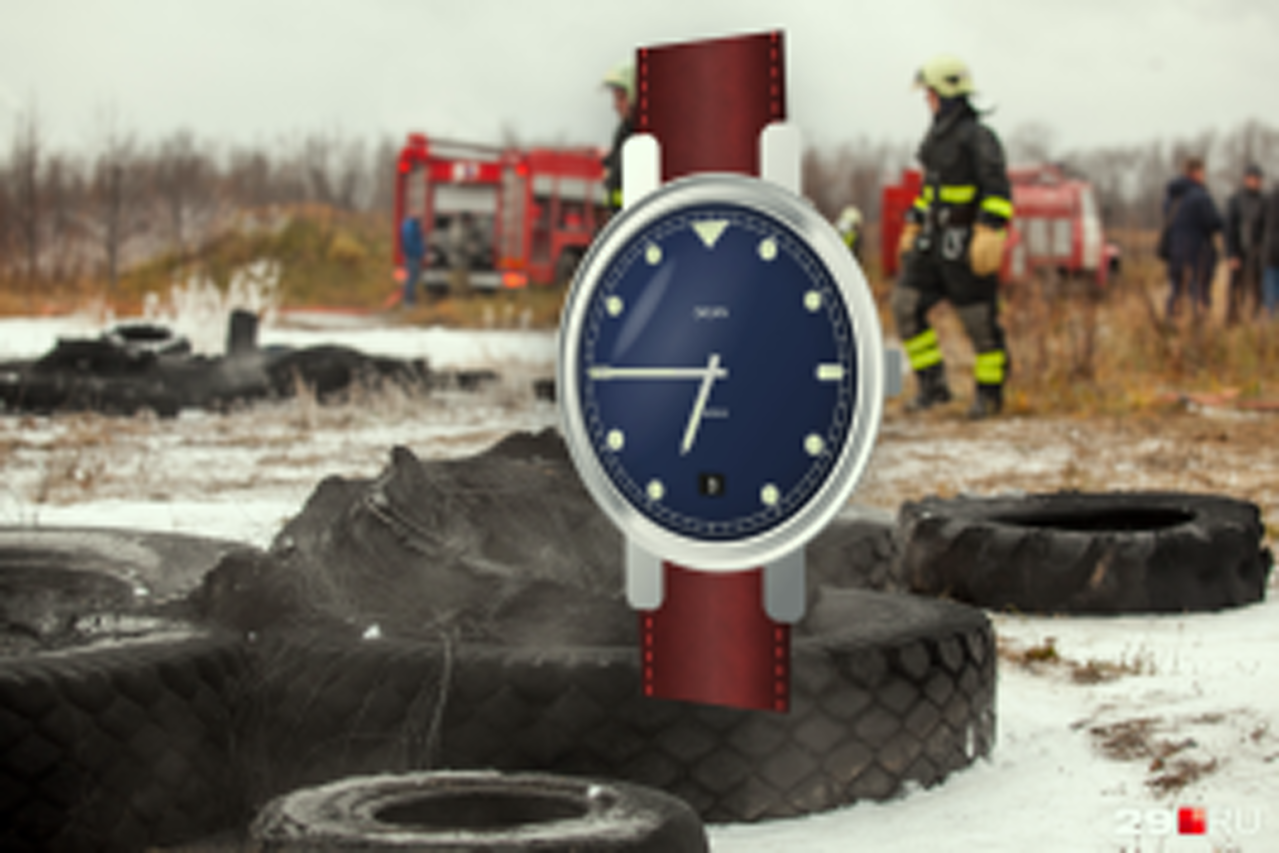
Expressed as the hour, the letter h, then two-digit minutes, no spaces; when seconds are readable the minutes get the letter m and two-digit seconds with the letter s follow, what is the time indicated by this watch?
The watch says 6h45
